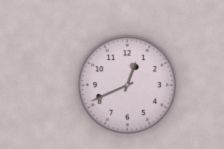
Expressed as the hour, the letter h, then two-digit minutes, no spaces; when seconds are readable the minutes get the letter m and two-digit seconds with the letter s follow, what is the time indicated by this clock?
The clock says 12h41
